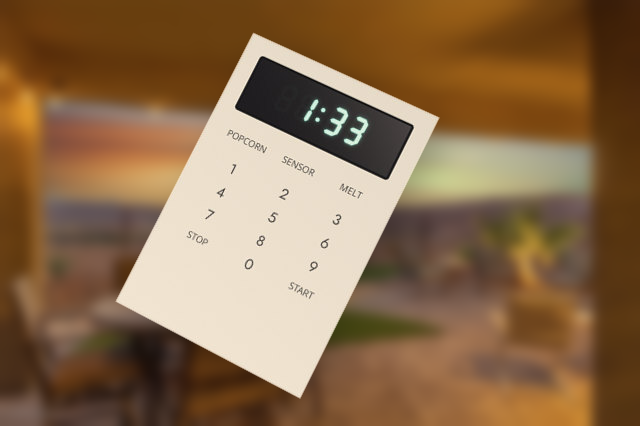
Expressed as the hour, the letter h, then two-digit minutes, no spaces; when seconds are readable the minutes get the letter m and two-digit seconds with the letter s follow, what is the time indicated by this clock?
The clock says 1h33
